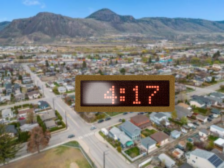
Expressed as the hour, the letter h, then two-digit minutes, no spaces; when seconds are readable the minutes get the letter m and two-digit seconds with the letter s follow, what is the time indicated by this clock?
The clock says 4h17
